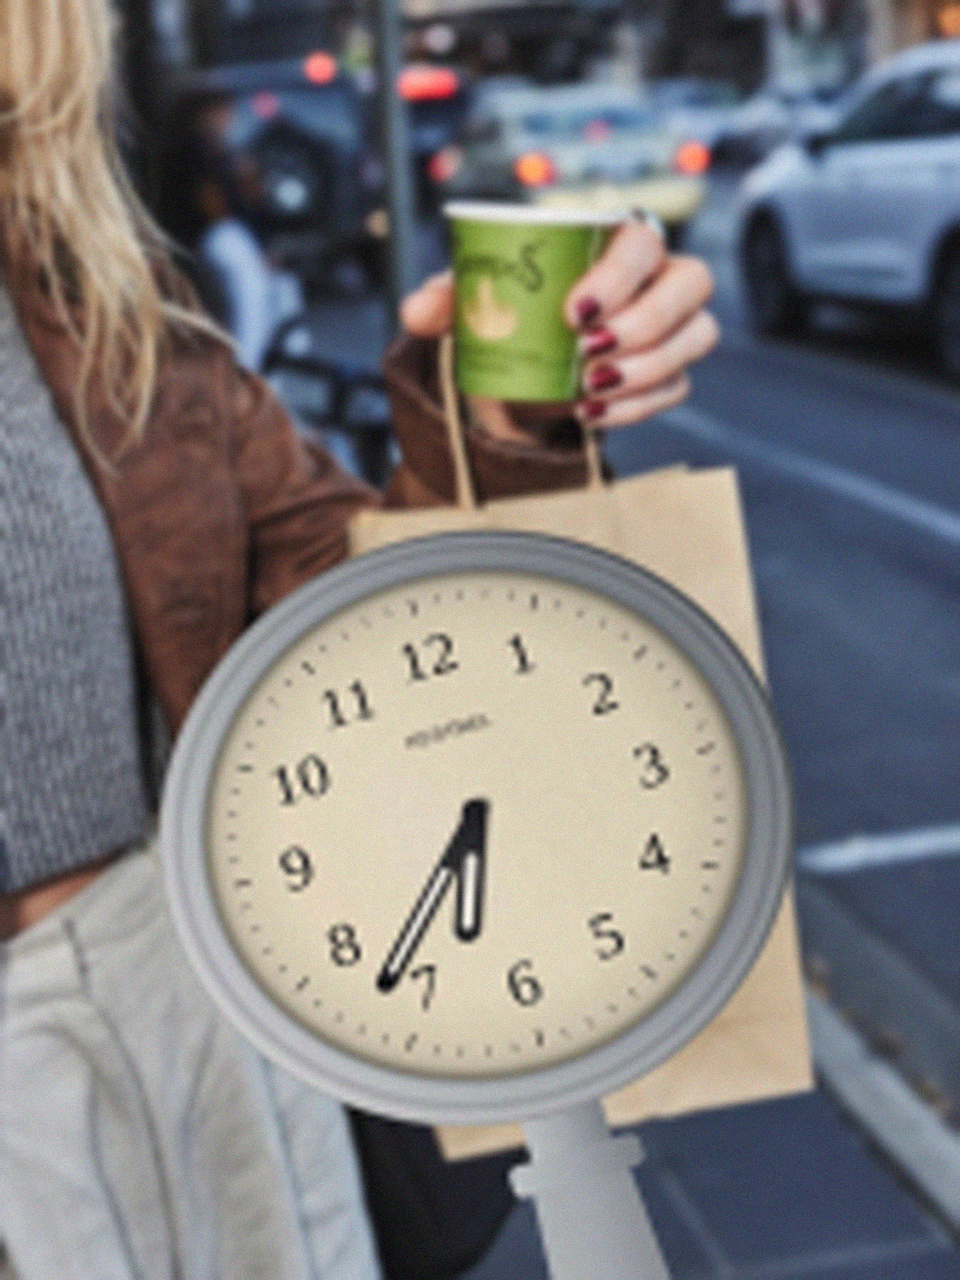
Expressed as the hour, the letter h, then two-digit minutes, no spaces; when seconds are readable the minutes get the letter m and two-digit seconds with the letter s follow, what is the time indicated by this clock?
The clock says 6h37
